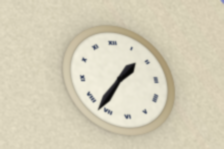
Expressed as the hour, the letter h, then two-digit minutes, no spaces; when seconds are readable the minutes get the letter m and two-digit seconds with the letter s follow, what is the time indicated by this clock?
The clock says 1h37
